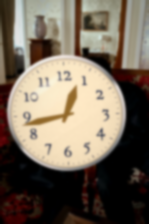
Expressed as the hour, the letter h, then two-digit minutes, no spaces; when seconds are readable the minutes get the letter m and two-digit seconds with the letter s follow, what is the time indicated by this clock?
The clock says 12h43
